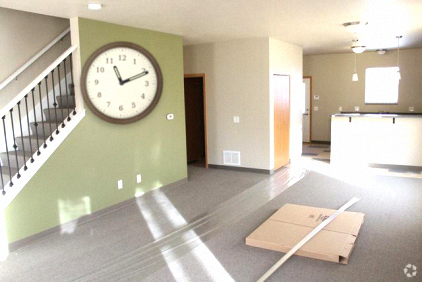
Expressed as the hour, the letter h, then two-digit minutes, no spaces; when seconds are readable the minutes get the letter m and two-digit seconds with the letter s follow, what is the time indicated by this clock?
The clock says 11h11
